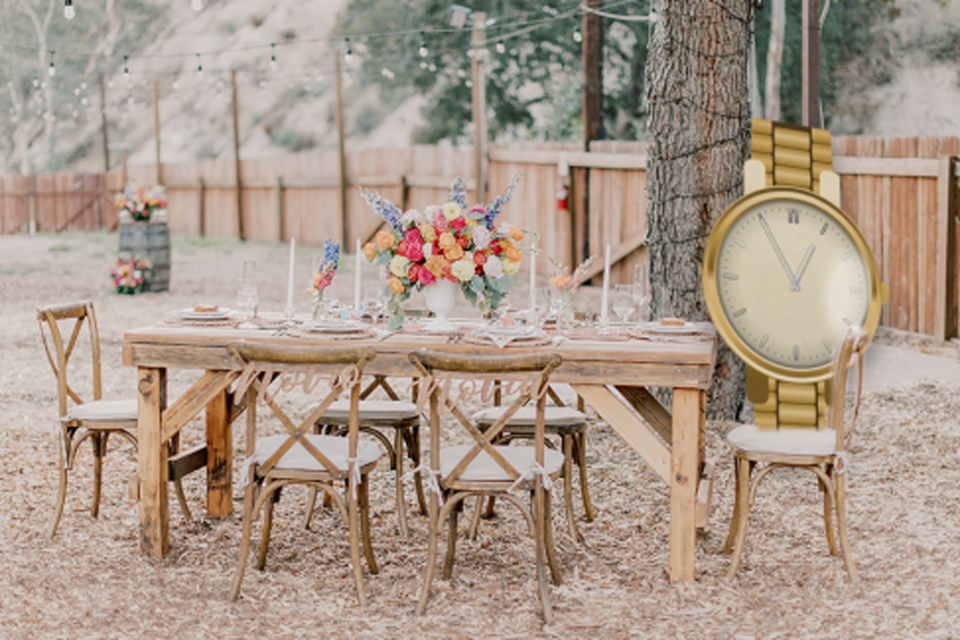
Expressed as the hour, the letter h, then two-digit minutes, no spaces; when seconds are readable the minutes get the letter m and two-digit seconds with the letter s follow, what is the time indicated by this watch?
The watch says 12h55
